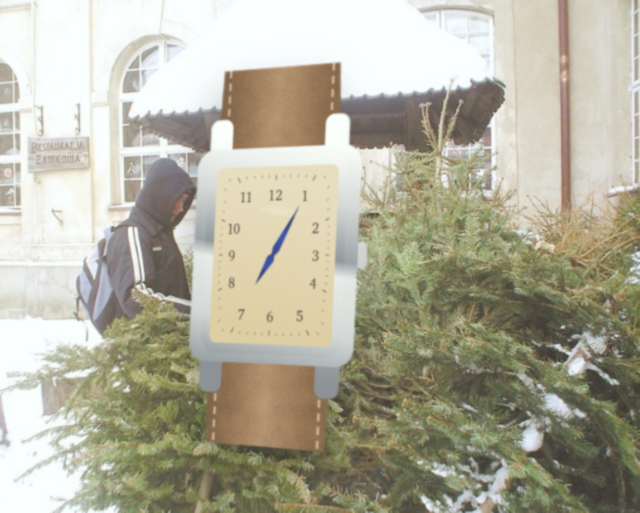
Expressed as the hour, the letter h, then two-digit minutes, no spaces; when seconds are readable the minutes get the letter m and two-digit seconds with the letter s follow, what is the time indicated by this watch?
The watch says 7h05
